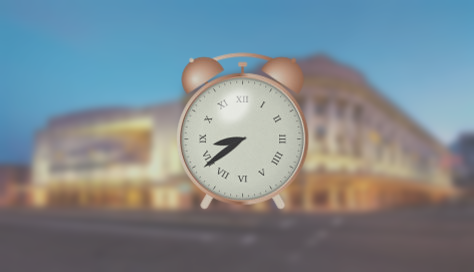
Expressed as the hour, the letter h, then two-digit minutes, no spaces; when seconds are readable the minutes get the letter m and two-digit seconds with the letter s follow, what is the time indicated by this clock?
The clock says 8h39
